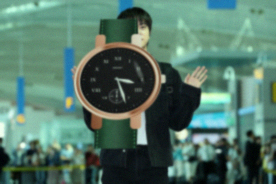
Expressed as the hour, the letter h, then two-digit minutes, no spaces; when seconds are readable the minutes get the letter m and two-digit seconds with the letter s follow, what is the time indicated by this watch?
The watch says 3h27
